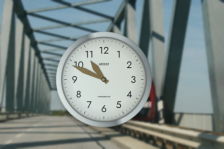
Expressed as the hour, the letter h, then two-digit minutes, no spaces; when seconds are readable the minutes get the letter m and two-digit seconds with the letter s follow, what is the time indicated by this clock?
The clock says 10h49
